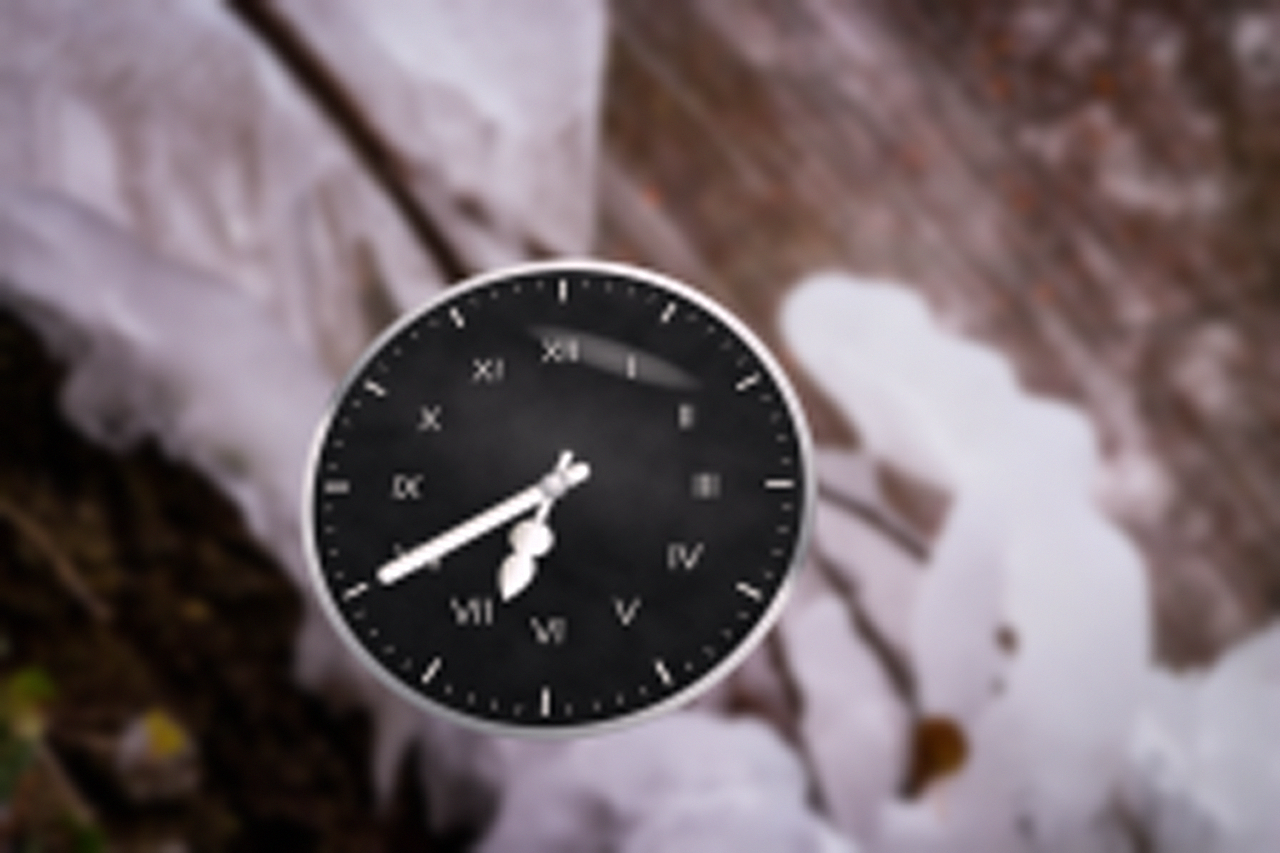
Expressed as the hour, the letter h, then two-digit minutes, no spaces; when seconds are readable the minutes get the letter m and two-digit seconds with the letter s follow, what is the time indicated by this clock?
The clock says 6h40
